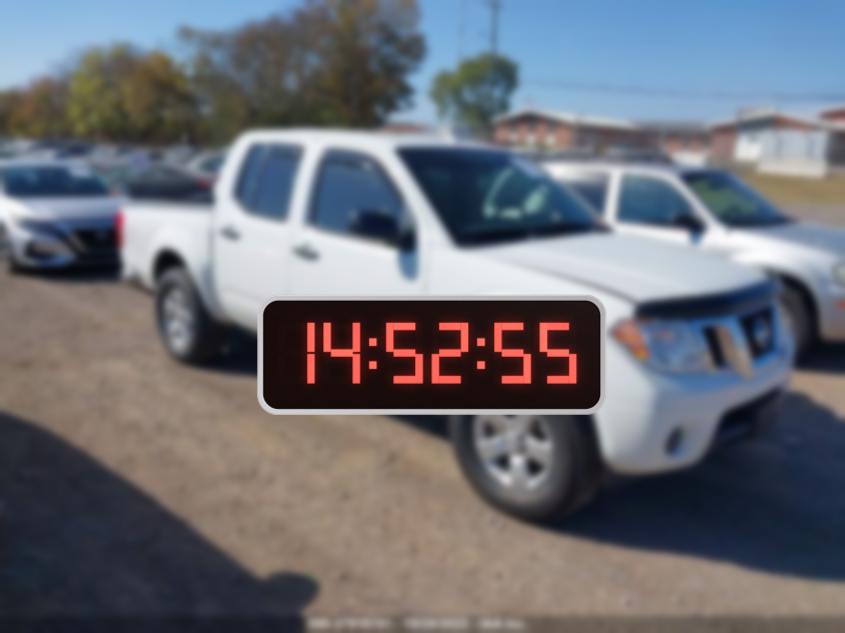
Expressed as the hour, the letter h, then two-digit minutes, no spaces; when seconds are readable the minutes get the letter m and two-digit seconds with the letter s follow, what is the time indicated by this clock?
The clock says 14h52m55s
